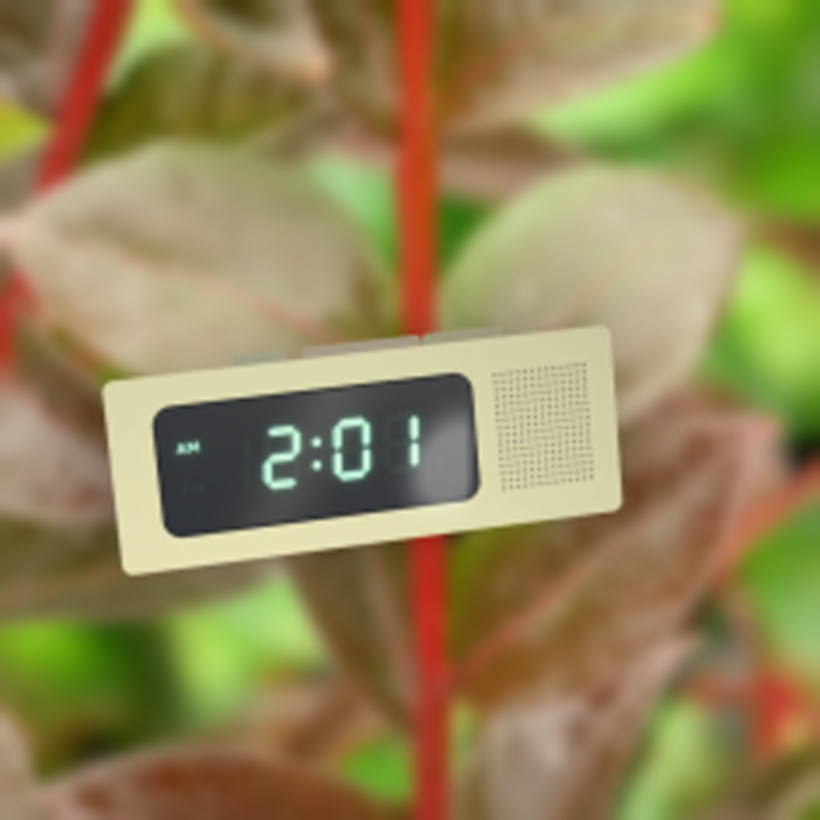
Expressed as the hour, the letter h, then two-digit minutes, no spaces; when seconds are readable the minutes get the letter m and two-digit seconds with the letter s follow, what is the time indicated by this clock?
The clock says 2h01
